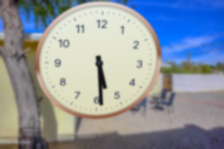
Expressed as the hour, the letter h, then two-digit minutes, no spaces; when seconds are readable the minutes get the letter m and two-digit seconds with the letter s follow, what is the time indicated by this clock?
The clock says 5h29
